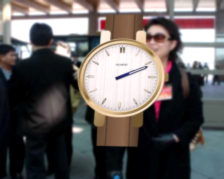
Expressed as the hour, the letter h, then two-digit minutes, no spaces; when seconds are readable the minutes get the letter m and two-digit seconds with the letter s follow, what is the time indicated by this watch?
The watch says 2h11
